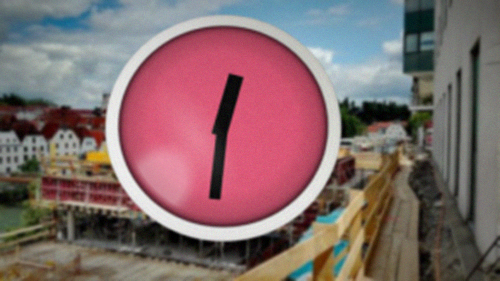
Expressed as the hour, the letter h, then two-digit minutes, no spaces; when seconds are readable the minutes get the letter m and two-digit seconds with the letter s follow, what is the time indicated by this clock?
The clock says 12h31
